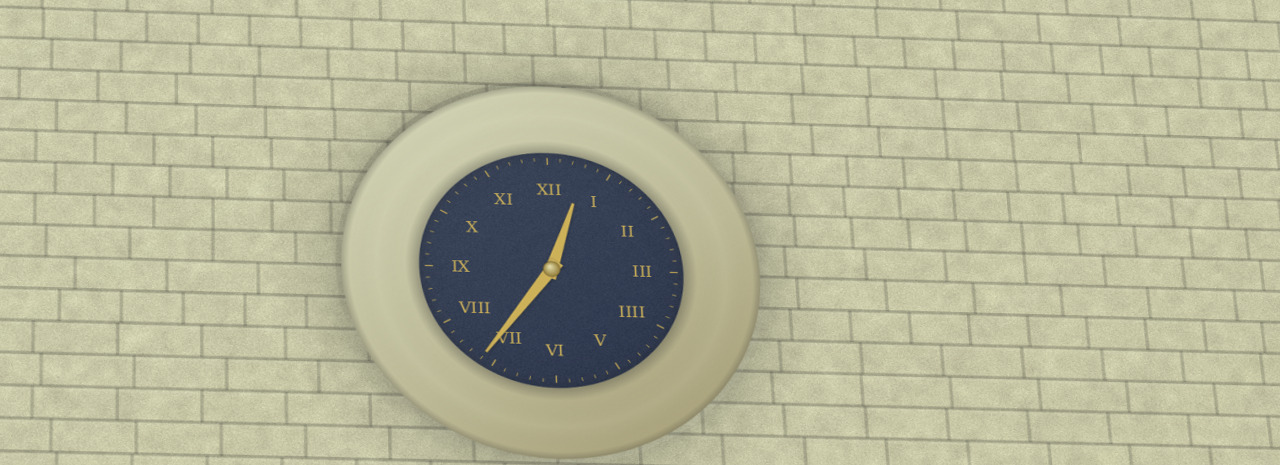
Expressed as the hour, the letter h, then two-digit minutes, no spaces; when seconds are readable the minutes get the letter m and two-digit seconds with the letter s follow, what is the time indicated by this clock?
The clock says 12h36
